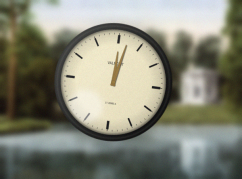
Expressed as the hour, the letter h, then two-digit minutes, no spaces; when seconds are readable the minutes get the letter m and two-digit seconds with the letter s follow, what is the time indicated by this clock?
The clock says 12h02
